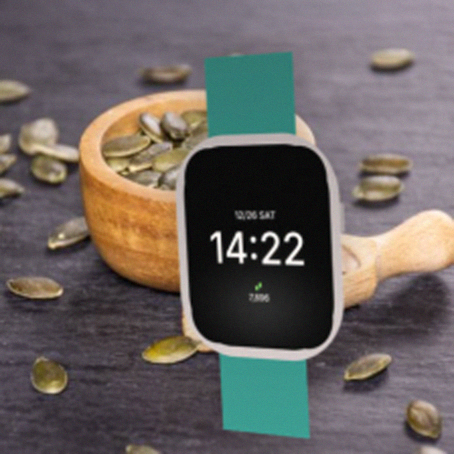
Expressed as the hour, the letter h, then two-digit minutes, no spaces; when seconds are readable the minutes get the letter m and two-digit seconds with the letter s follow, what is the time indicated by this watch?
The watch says 14h22
